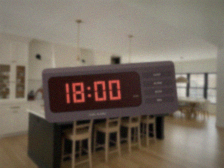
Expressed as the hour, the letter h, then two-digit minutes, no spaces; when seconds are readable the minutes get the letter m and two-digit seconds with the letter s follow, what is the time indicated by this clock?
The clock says 18h00
